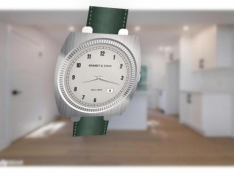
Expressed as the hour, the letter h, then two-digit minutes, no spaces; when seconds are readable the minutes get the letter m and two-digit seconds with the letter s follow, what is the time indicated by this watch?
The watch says 8h18
